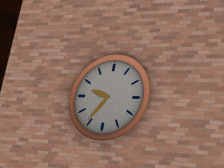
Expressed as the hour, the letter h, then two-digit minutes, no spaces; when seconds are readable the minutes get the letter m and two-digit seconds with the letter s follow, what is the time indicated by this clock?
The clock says 9h36
